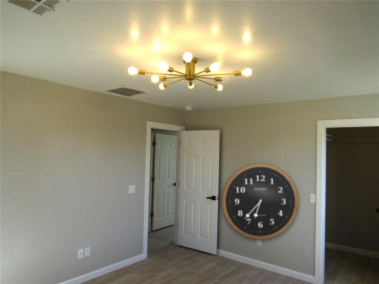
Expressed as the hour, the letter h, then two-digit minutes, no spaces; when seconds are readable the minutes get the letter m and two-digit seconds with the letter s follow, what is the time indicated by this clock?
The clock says 6h37
